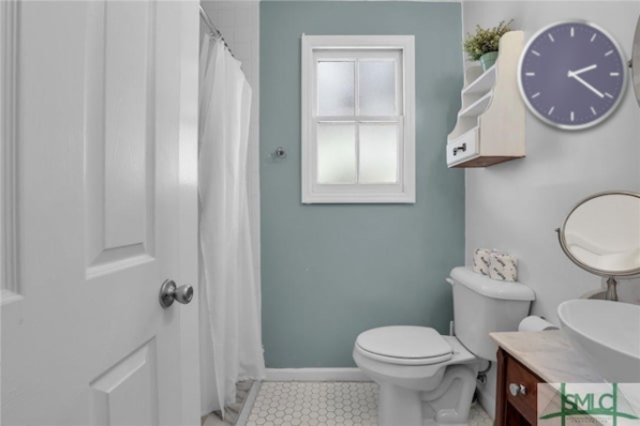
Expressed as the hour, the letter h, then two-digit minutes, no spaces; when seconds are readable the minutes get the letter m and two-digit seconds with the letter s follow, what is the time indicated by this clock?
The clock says 2h21
